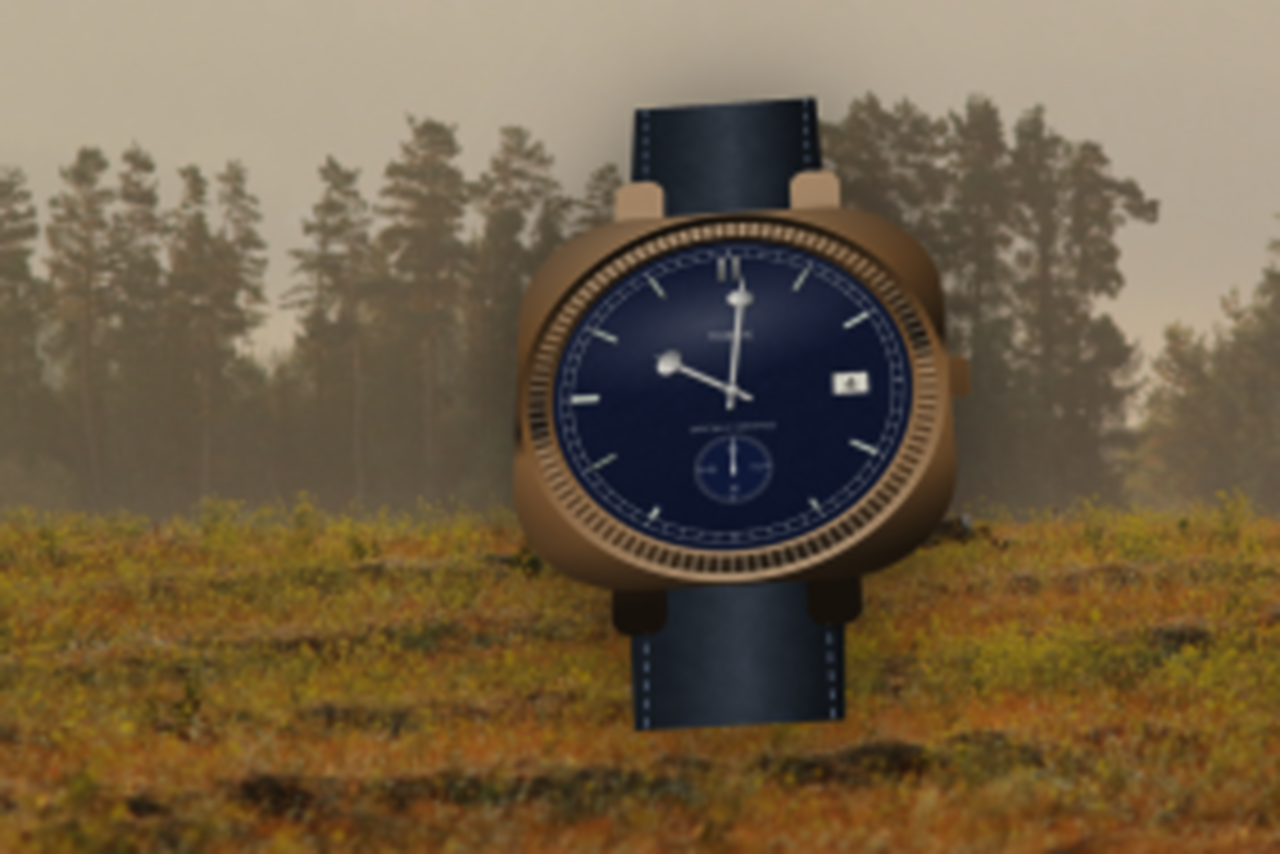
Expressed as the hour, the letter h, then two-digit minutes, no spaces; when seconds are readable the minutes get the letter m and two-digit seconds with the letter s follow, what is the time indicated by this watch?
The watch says 10h01
